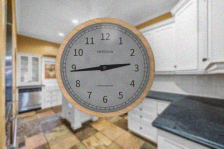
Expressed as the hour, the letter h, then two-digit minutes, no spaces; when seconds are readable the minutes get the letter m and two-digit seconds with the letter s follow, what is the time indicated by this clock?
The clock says 2h44
